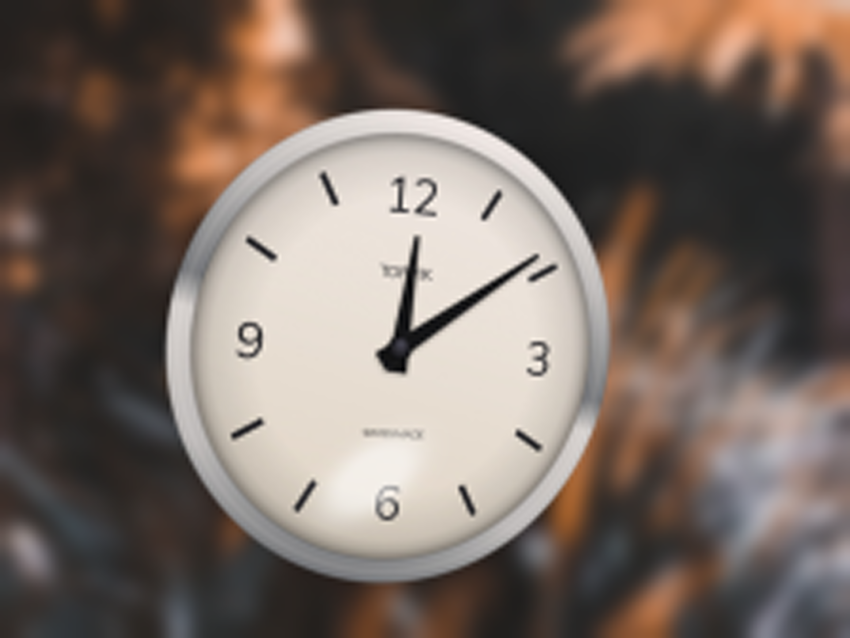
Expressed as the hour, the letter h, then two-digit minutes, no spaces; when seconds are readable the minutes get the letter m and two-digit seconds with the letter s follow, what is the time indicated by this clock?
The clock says 12h09
